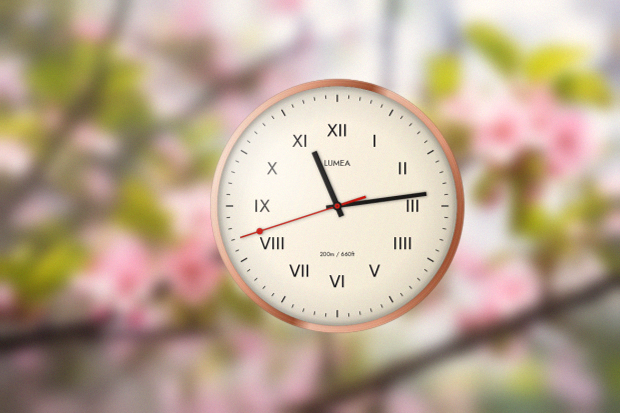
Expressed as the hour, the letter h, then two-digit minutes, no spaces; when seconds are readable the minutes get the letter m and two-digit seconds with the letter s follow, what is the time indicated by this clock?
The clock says 11h13m42s
